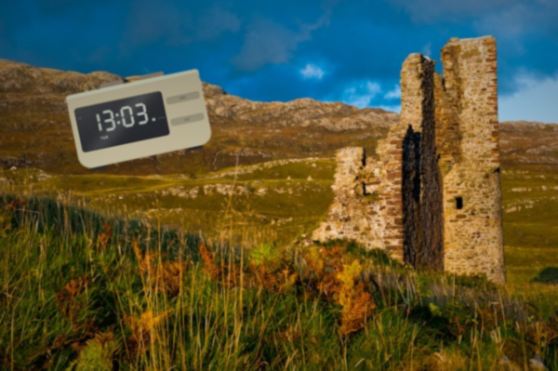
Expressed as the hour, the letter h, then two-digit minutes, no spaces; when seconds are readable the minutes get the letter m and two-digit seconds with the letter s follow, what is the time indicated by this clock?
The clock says 13h03
